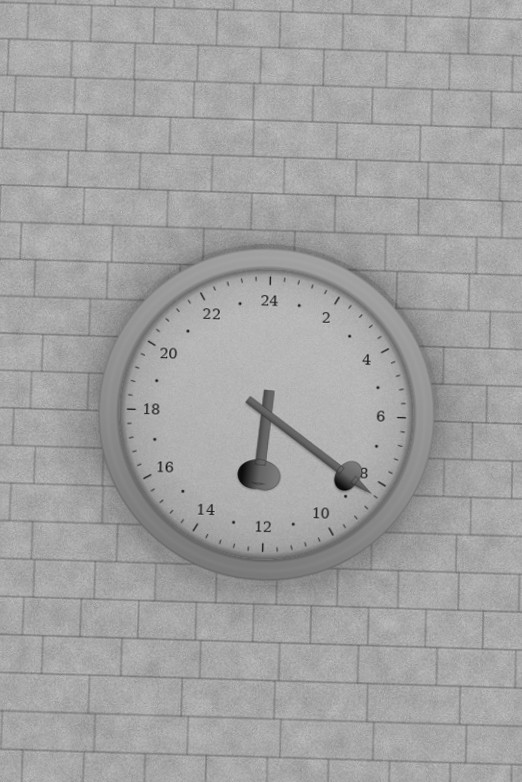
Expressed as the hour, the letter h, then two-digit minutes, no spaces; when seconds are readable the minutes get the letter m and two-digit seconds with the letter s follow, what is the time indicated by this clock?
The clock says 12h21
